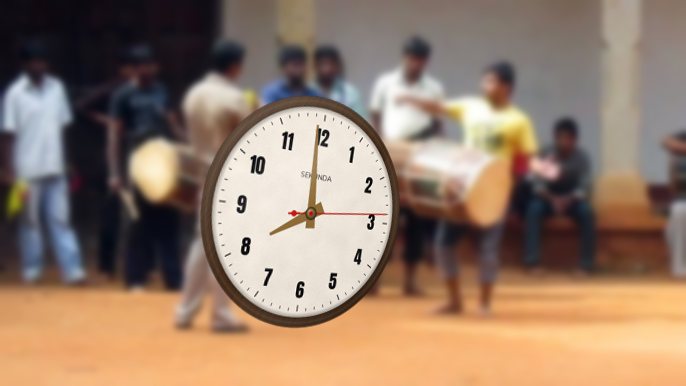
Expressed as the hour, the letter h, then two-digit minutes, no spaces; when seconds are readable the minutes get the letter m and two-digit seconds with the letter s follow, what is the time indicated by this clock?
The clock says 7h59m14s
